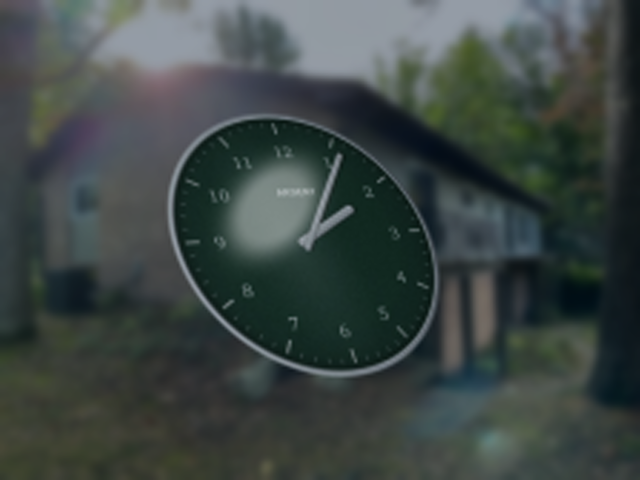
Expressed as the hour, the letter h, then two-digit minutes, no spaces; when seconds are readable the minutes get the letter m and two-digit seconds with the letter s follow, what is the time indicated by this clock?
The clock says 2h06
